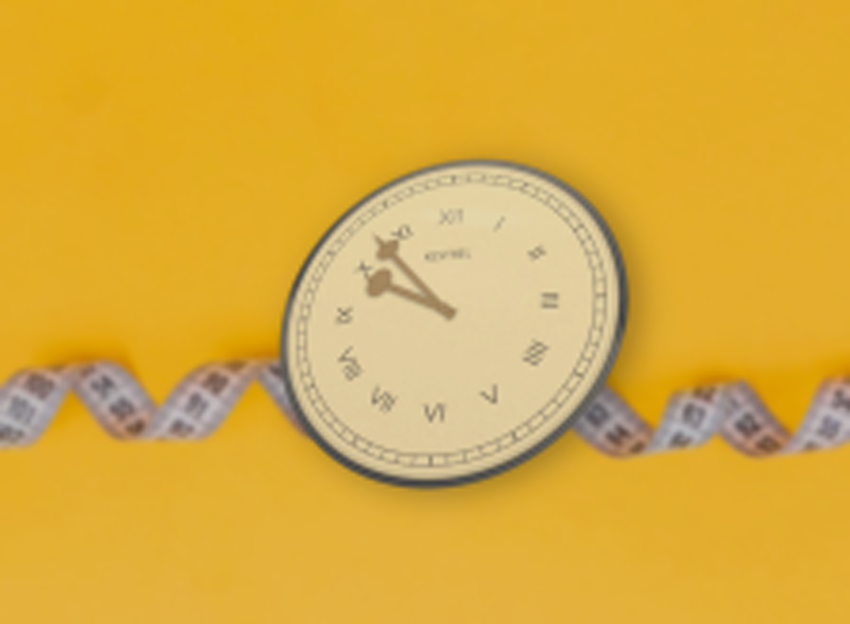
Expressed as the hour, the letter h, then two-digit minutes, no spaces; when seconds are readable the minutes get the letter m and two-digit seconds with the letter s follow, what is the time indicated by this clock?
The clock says 9h53
